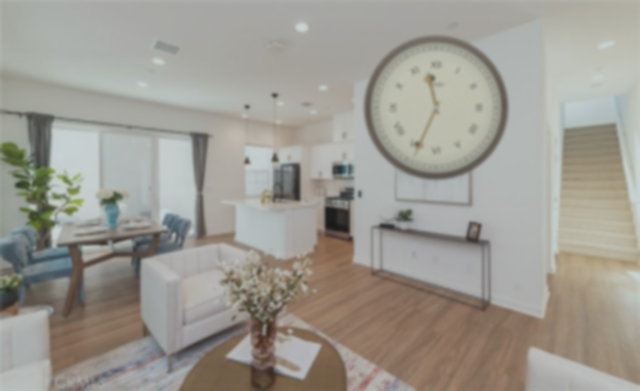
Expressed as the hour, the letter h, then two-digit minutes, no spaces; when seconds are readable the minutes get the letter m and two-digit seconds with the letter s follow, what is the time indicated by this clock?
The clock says 11h34
